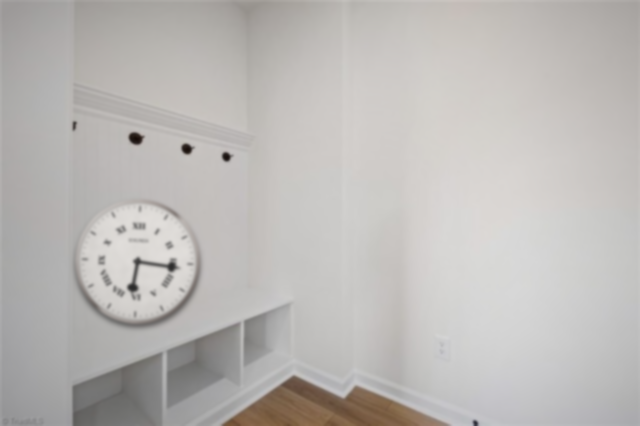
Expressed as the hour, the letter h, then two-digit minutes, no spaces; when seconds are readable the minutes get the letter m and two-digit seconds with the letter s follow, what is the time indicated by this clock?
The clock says 6h16
